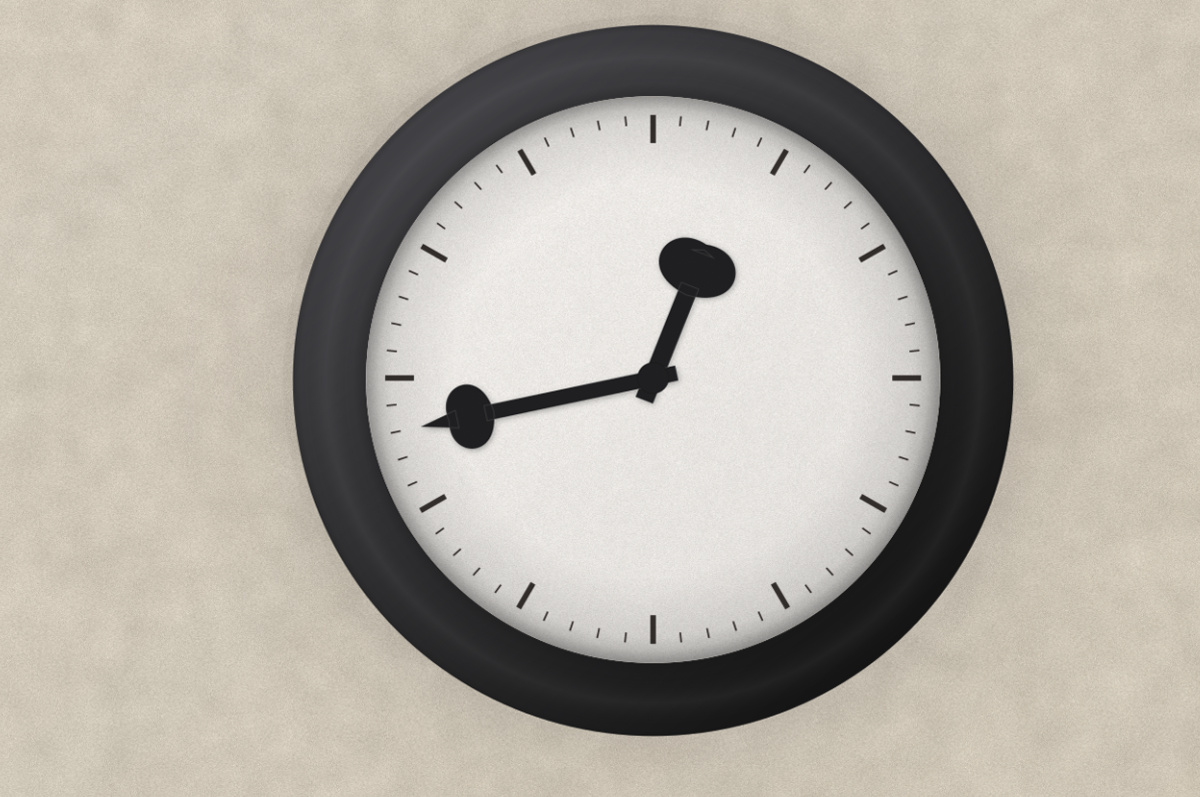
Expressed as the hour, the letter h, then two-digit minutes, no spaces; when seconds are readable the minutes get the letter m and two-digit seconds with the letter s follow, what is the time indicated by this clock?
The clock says 12h43
